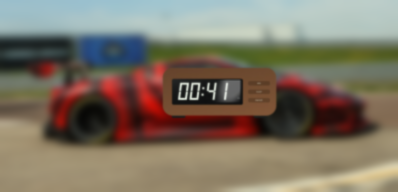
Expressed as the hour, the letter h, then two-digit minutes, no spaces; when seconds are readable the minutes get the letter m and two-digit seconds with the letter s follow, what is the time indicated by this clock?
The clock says 0h41
